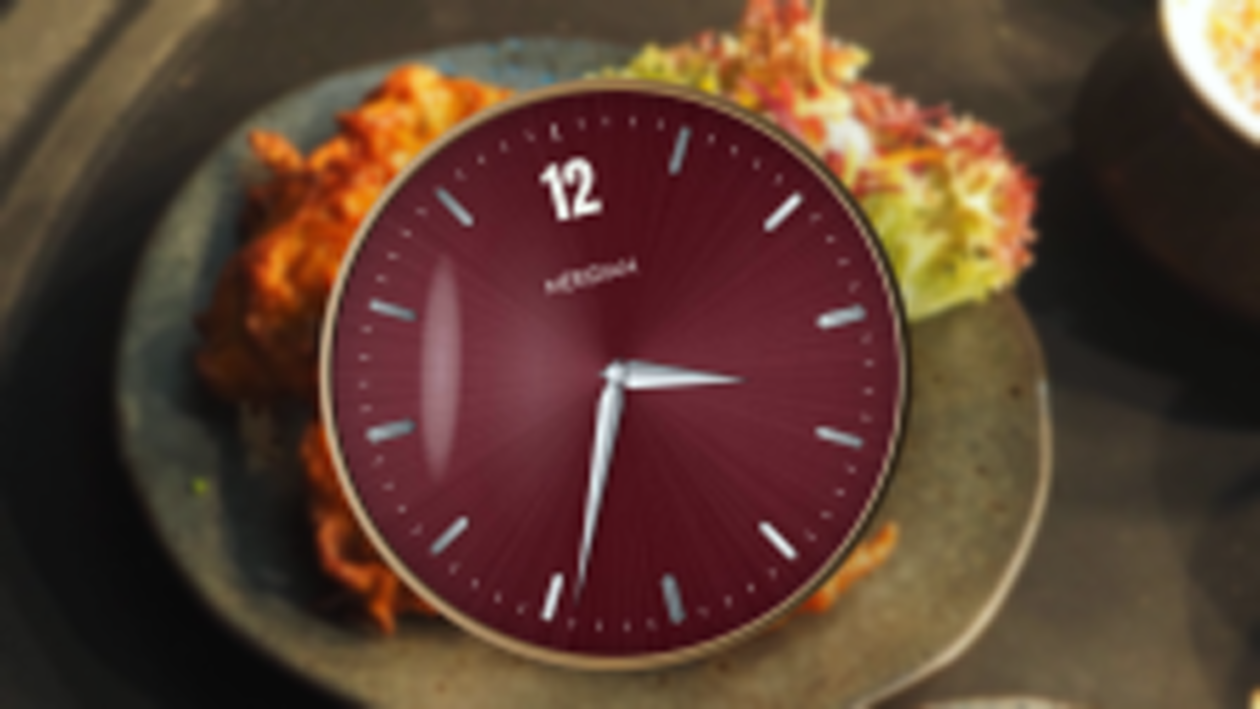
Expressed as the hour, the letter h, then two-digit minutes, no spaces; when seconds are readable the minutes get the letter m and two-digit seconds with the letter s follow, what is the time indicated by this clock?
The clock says 3h34
